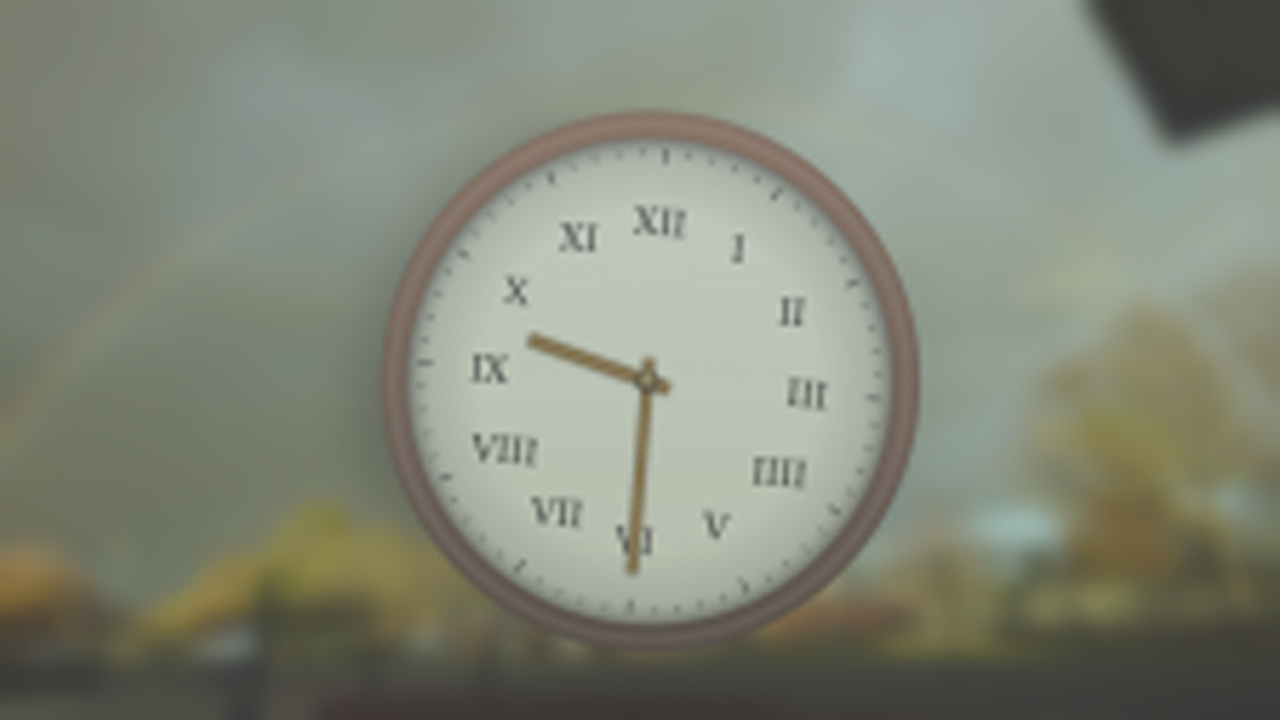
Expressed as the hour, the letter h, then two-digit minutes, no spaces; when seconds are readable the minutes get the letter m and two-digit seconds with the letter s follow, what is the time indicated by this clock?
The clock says 9h30
